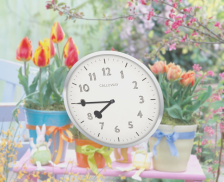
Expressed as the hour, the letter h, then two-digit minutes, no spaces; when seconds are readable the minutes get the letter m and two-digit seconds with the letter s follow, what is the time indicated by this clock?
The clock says 7h45
